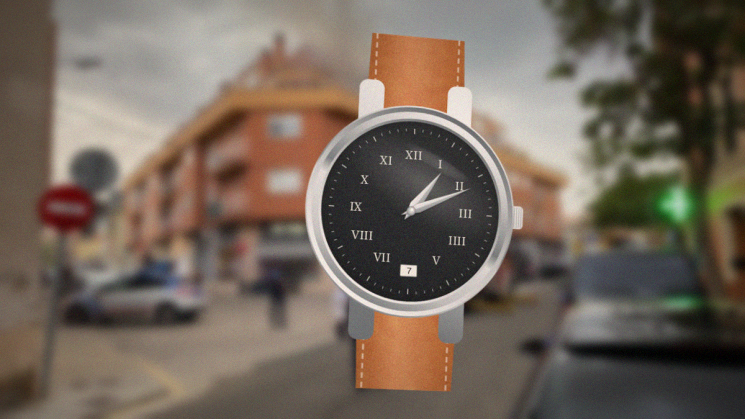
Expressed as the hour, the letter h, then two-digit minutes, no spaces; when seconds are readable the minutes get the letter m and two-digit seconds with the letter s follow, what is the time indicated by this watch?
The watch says 1h11
